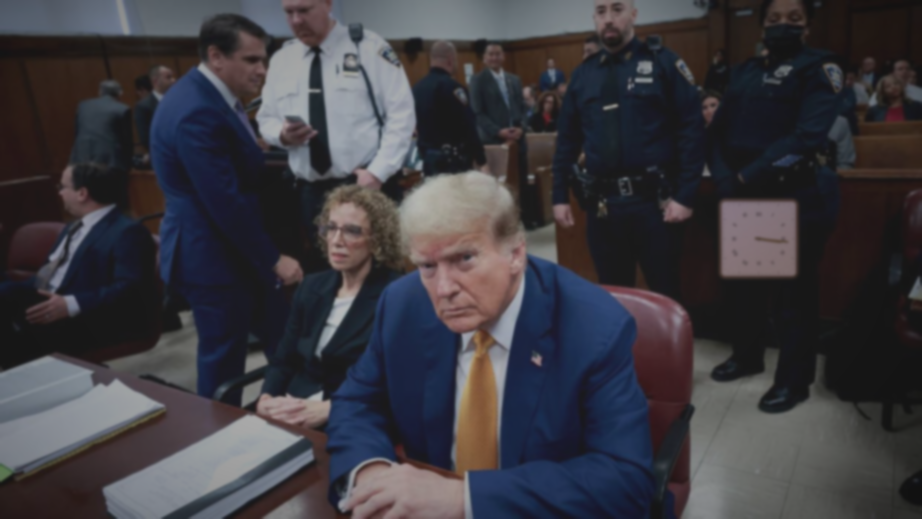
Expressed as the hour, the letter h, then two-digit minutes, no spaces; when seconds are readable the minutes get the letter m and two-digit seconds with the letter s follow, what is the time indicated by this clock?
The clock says 3h16
